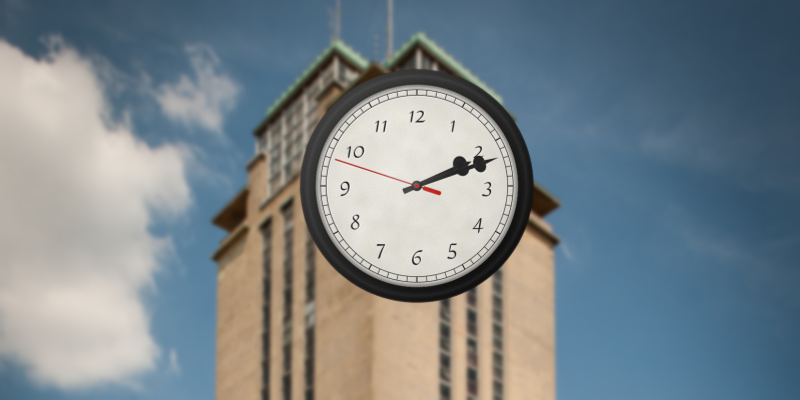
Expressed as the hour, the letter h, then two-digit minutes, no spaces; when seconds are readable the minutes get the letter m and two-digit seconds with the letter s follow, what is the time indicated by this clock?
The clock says 2h11m48s
